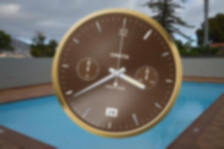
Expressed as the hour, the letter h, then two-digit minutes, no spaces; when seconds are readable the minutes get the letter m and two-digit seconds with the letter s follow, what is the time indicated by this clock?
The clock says 3h39
